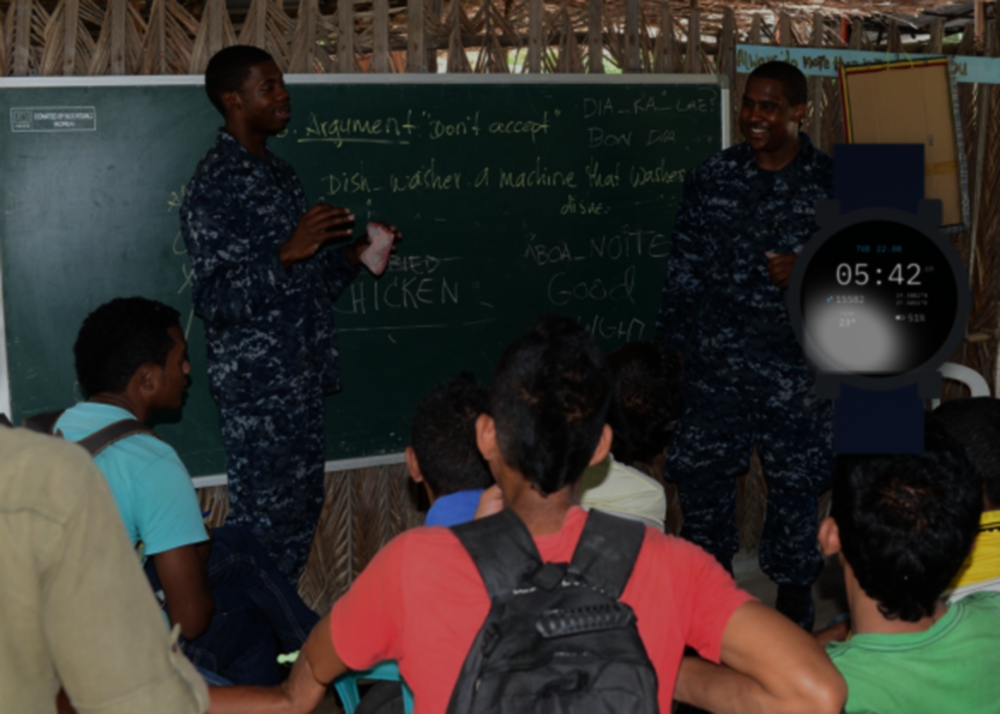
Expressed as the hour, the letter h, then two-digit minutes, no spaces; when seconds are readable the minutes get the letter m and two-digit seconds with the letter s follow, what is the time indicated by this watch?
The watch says 5h42
